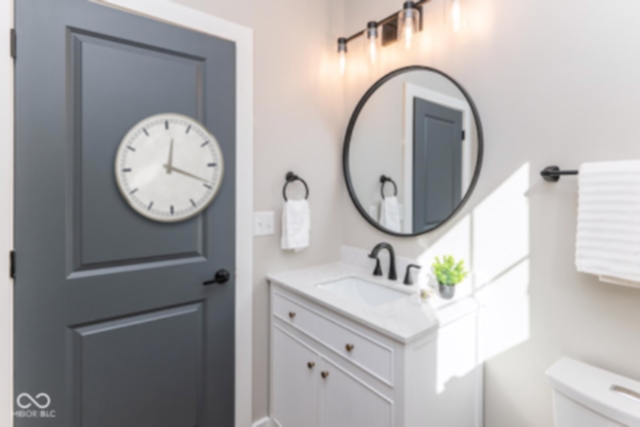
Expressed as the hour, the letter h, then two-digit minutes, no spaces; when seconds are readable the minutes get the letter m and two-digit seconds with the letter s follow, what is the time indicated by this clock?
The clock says 12h19
